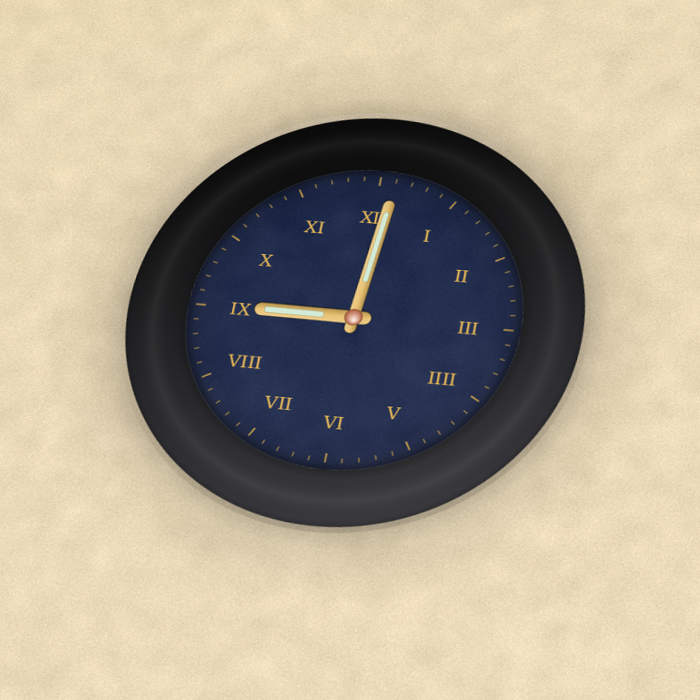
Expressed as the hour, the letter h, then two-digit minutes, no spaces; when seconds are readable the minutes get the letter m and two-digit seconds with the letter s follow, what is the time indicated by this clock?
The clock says 9h01
